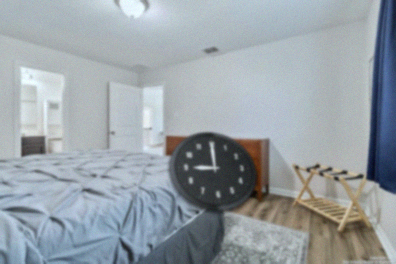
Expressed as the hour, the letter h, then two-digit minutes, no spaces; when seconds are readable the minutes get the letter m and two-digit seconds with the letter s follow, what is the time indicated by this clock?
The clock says 9h00
